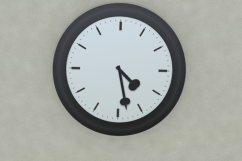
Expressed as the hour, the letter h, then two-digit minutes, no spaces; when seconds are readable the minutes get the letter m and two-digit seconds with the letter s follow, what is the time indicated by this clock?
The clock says 4h28
